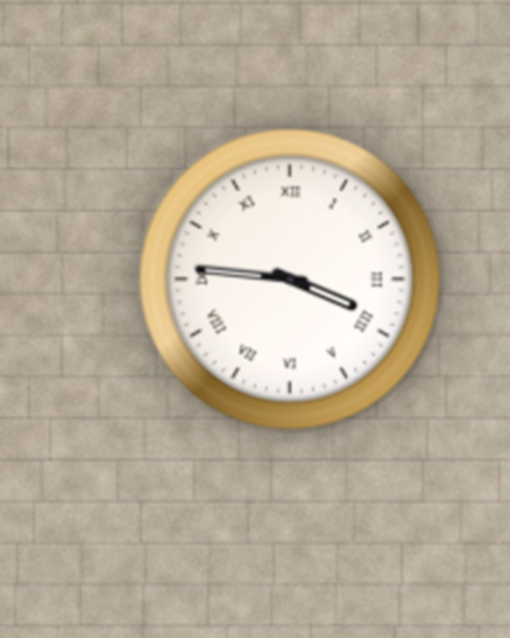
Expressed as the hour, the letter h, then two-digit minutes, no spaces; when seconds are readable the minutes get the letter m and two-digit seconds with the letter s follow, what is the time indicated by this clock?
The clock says 3h46
